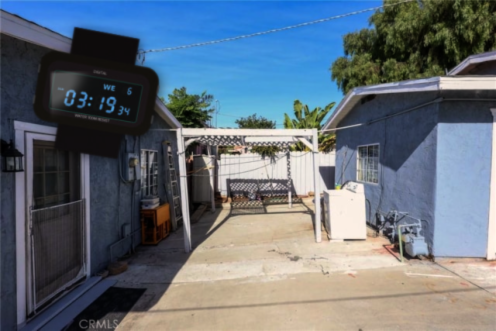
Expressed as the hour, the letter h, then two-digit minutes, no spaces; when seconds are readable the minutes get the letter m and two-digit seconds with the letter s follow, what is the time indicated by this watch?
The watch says 3h19
